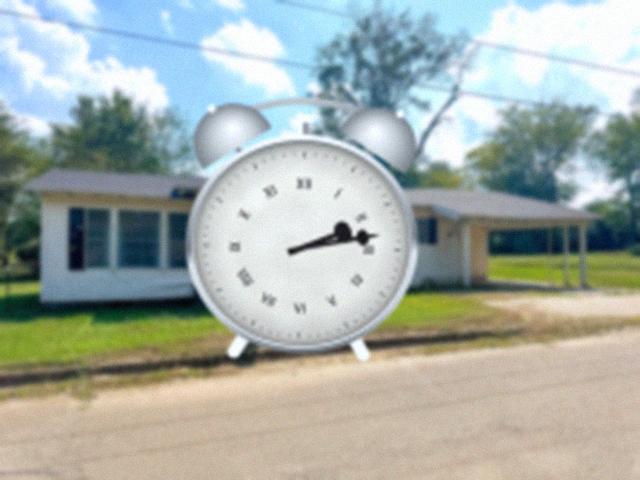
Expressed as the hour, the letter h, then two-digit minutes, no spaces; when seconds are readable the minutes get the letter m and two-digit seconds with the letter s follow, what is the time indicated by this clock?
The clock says 2h13
